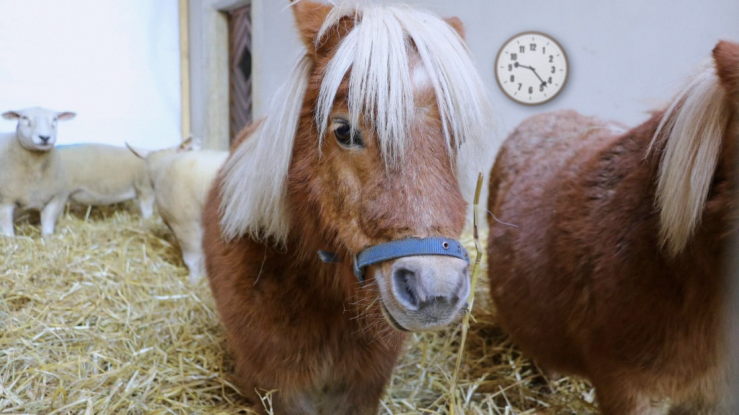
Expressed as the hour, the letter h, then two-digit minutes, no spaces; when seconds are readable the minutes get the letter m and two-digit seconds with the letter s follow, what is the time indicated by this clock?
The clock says 9h23
